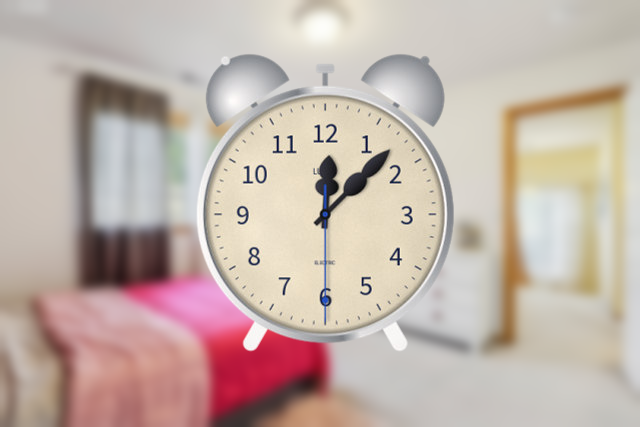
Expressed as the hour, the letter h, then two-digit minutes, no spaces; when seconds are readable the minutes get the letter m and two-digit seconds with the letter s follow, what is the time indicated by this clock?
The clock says 12h07m30s
